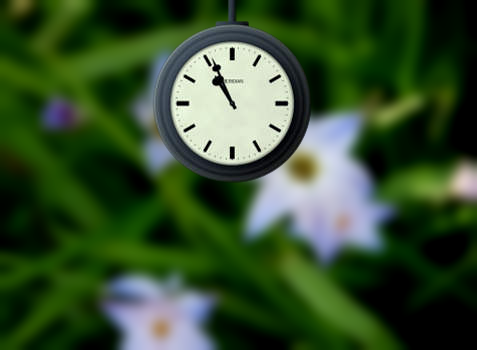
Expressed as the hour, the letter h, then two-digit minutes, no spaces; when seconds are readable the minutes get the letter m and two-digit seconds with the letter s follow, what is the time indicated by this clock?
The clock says 10h56
